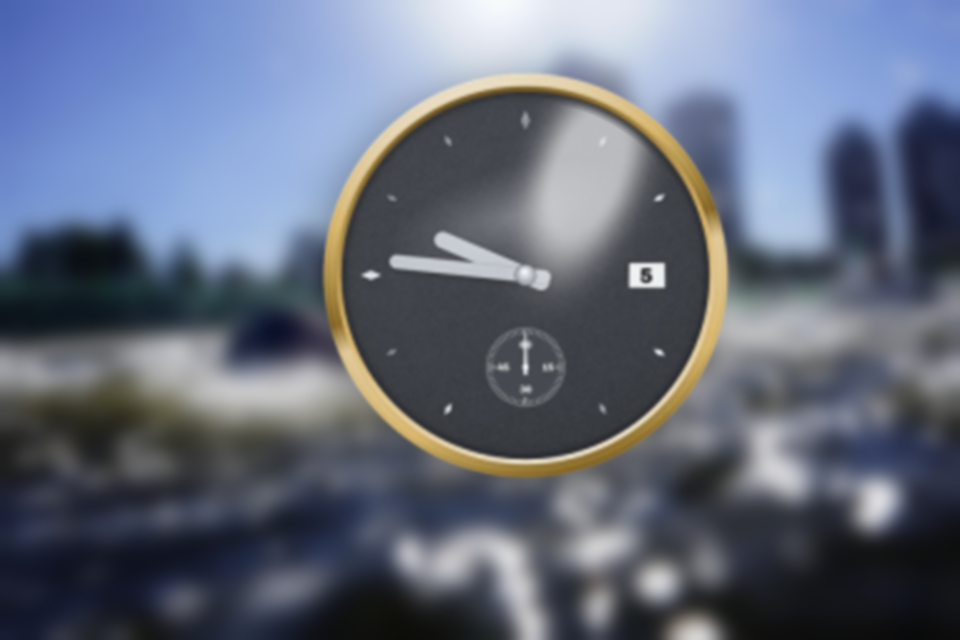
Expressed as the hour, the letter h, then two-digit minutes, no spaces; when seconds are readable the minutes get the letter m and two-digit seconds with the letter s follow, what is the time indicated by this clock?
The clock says 9h46
